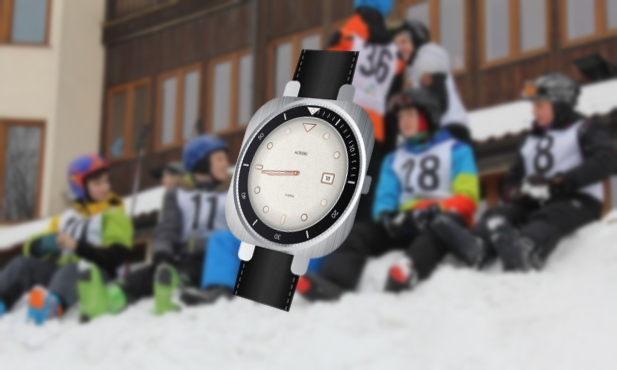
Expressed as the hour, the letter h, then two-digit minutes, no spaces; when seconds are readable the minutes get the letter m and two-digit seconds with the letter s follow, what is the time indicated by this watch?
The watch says 8h44
